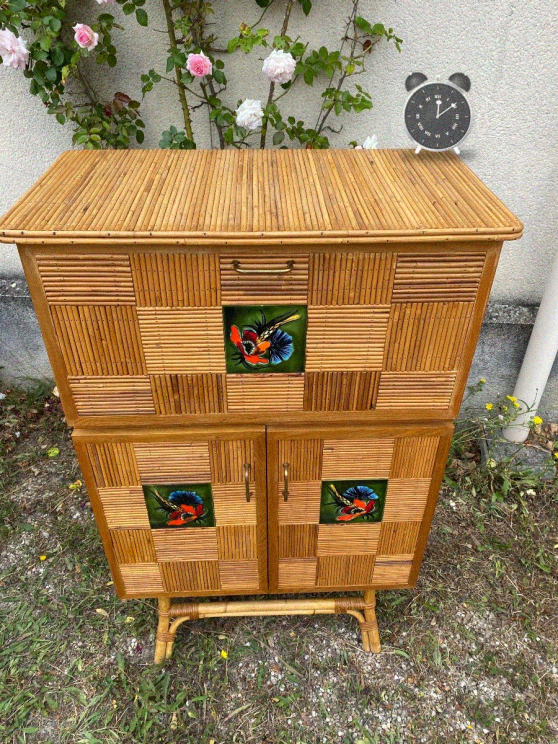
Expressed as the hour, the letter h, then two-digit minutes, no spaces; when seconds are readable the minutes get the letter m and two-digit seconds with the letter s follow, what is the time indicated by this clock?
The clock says 12h09
